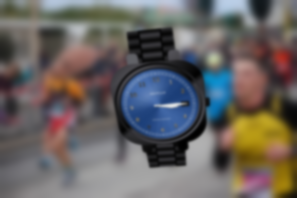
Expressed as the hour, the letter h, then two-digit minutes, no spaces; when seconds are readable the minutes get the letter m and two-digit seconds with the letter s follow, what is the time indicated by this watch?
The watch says 3h15
